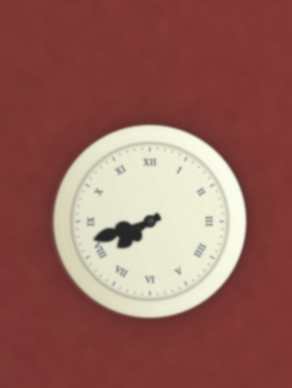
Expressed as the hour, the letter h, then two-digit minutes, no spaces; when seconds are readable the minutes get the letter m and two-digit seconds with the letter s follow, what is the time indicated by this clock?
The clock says 7h42
